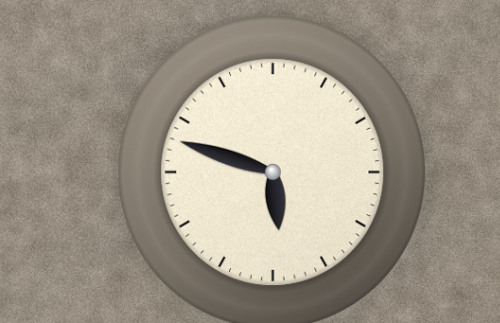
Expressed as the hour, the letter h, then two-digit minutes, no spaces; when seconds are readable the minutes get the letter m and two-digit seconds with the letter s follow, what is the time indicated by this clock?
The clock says 5h48
